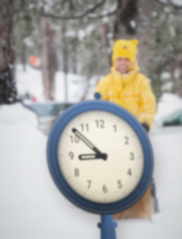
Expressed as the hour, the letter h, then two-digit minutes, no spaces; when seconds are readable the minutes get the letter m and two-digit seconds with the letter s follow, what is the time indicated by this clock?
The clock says 8h52
